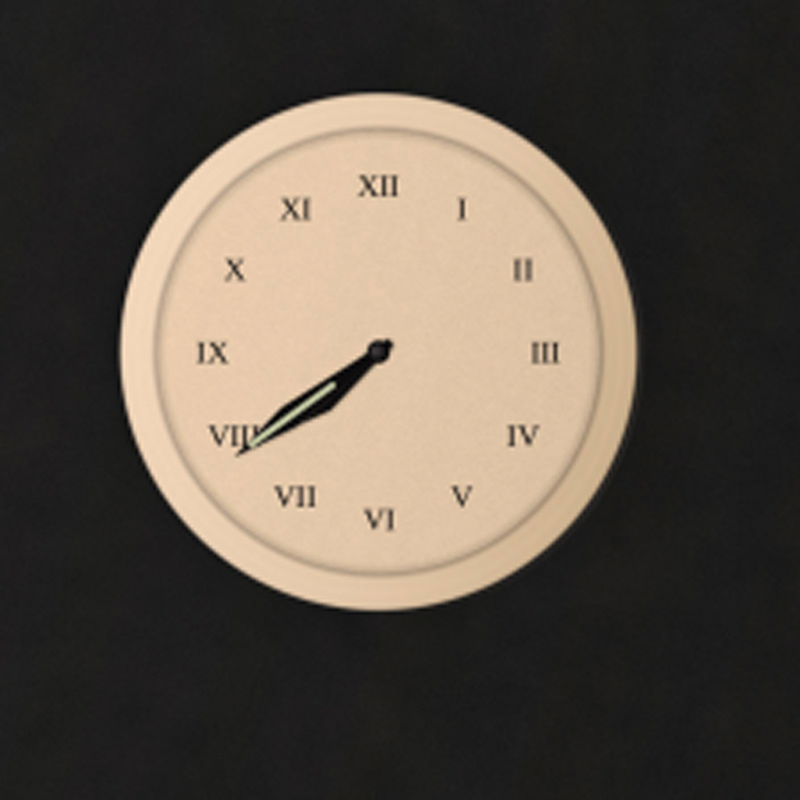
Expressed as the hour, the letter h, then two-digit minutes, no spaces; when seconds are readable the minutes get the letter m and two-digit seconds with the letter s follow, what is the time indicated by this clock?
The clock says 7h39
